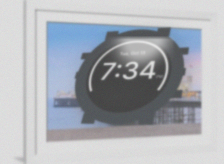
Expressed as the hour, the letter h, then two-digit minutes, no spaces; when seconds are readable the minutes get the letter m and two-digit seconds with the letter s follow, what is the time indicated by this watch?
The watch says 7h34
